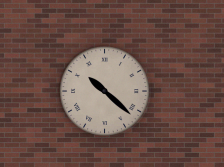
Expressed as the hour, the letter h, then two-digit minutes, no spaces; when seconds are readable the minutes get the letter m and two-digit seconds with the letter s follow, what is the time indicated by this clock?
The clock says 10h22
